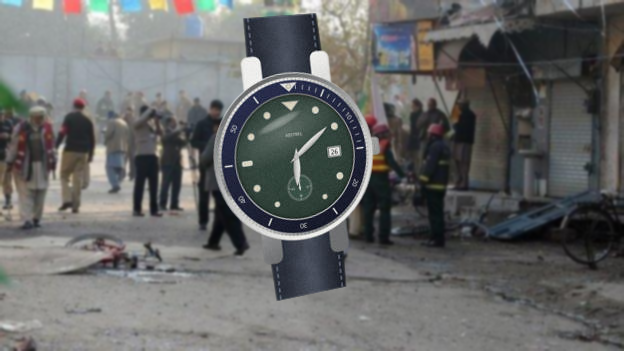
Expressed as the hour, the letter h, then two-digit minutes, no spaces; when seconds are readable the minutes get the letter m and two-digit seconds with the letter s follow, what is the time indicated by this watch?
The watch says 6h09
